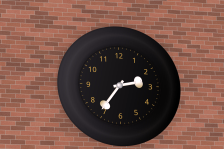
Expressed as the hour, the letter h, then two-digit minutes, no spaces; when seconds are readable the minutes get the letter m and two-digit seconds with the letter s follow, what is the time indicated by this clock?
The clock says 2h36
